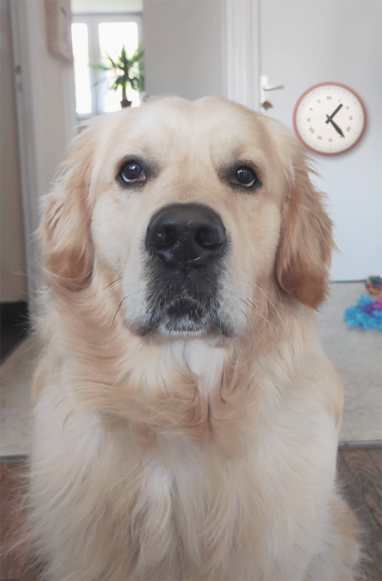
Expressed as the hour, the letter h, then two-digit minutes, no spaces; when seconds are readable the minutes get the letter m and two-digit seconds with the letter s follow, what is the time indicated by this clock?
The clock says 1h24
